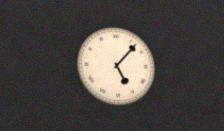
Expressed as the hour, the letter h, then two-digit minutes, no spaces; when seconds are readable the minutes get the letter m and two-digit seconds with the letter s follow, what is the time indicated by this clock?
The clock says 5h07
